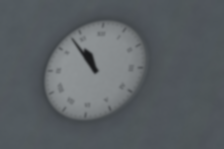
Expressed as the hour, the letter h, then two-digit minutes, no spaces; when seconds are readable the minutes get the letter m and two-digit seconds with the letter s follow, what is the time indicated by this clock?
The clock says 10h53
